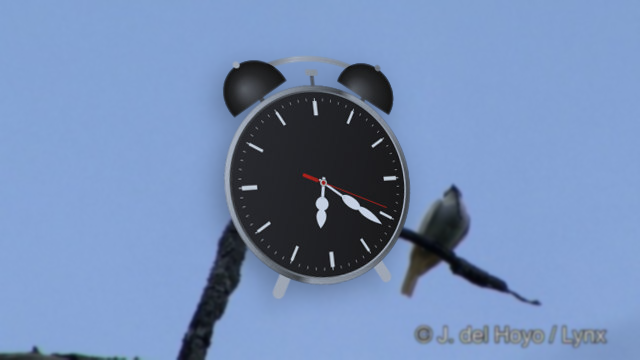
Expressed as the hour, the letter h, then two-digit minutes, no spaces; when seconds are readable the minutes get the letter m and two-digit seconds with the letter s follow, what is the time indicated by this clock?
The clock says 6h21m19s
